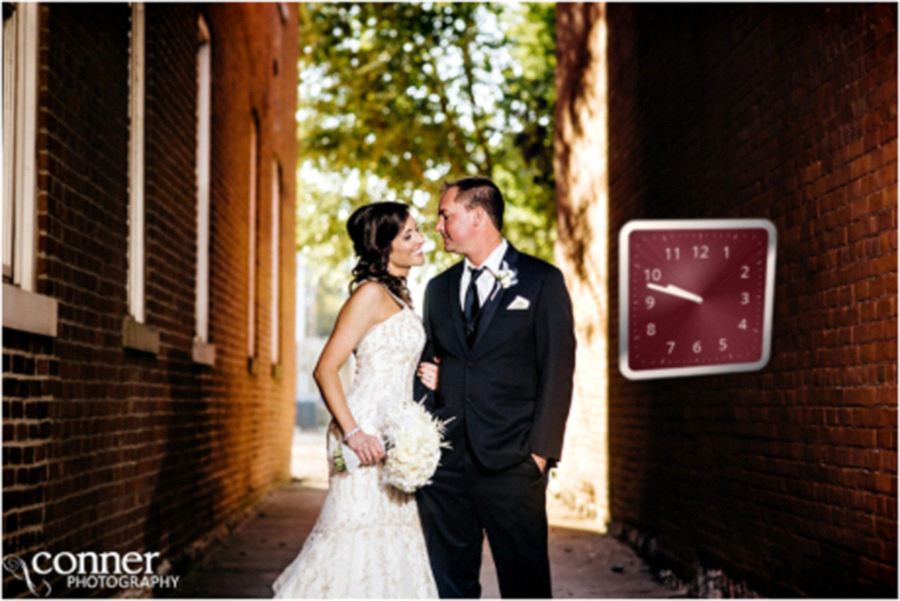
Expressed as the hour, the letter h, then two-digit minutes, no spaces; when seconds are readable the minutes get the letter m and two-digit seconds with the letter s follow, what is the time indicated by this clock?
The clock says 9h48
